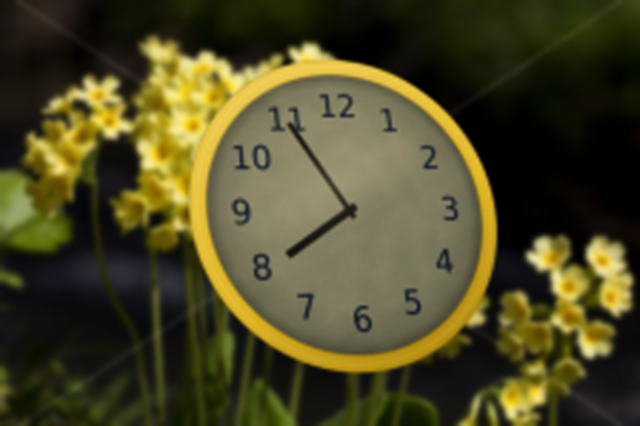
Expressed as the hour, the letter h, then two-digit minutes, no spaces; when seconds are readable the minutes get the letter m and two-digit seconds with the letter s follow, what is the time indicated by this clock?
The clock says 7h55
